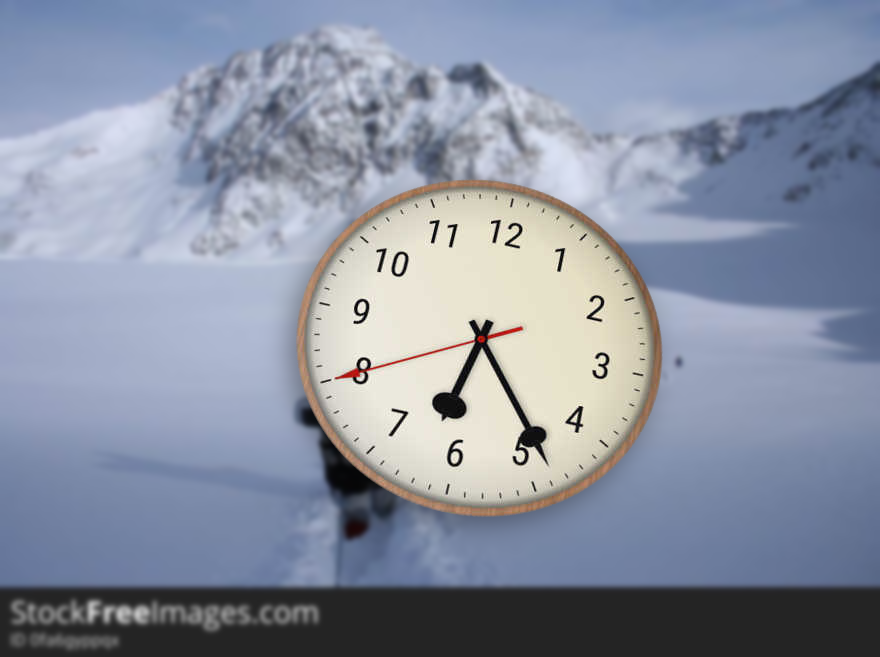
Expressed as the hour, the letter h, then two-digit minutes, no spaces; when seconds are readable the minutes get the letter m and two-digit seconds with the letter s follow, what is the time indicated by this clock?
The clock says 6h23m40s
